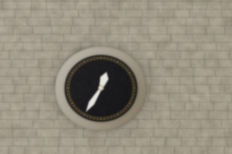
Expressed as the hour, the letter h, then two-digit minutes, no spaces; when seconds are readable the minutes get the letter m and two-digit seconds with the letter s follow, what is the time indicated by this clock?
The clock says 12h35
